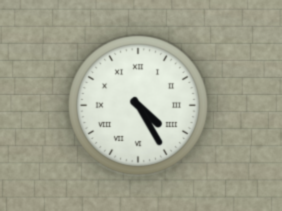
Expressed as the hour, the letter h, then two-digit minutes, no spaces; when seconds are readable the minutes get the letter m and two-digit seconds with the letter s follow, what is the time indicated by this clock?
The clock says 4h25
